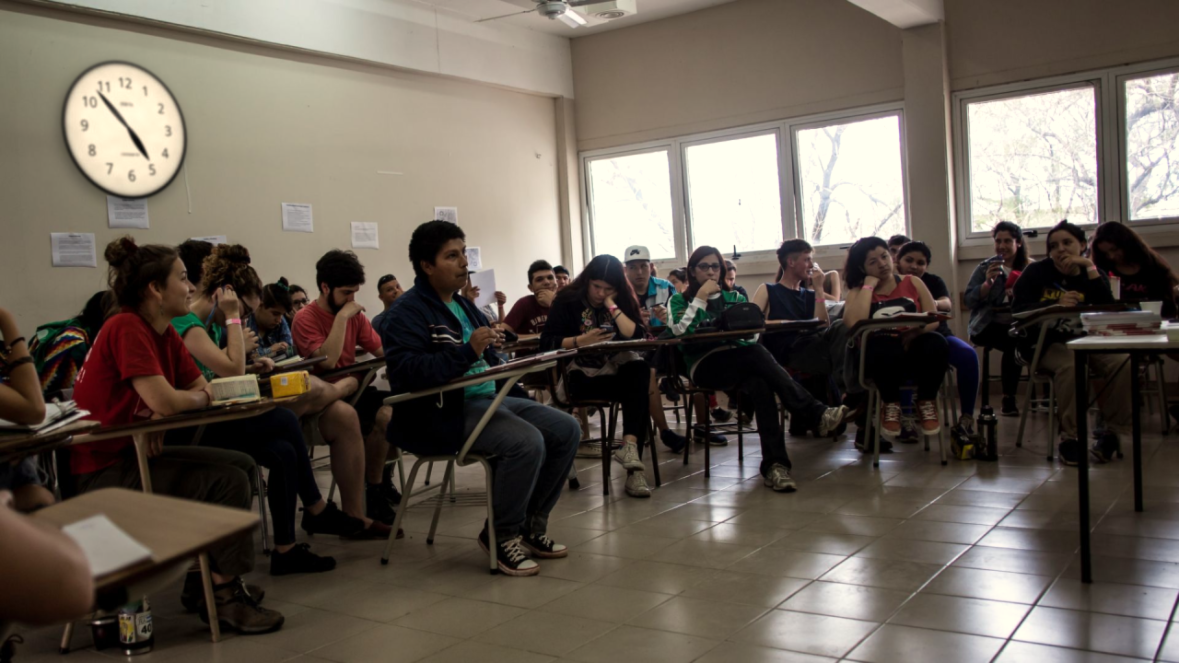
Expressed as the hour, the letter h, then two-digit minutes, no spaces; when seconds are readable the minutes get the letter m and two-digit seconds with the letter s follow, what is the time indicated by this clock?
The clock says 4h53
